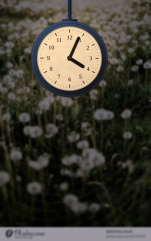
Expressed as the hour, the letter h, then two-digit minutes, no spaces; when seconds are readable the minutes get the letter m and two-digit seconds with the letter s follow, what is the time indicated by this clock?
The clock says 4h04
